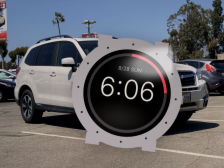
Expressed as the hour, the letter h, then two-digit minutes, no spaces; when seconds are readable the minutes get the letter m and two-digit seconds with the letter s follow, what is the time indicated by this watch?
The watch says 6h06
